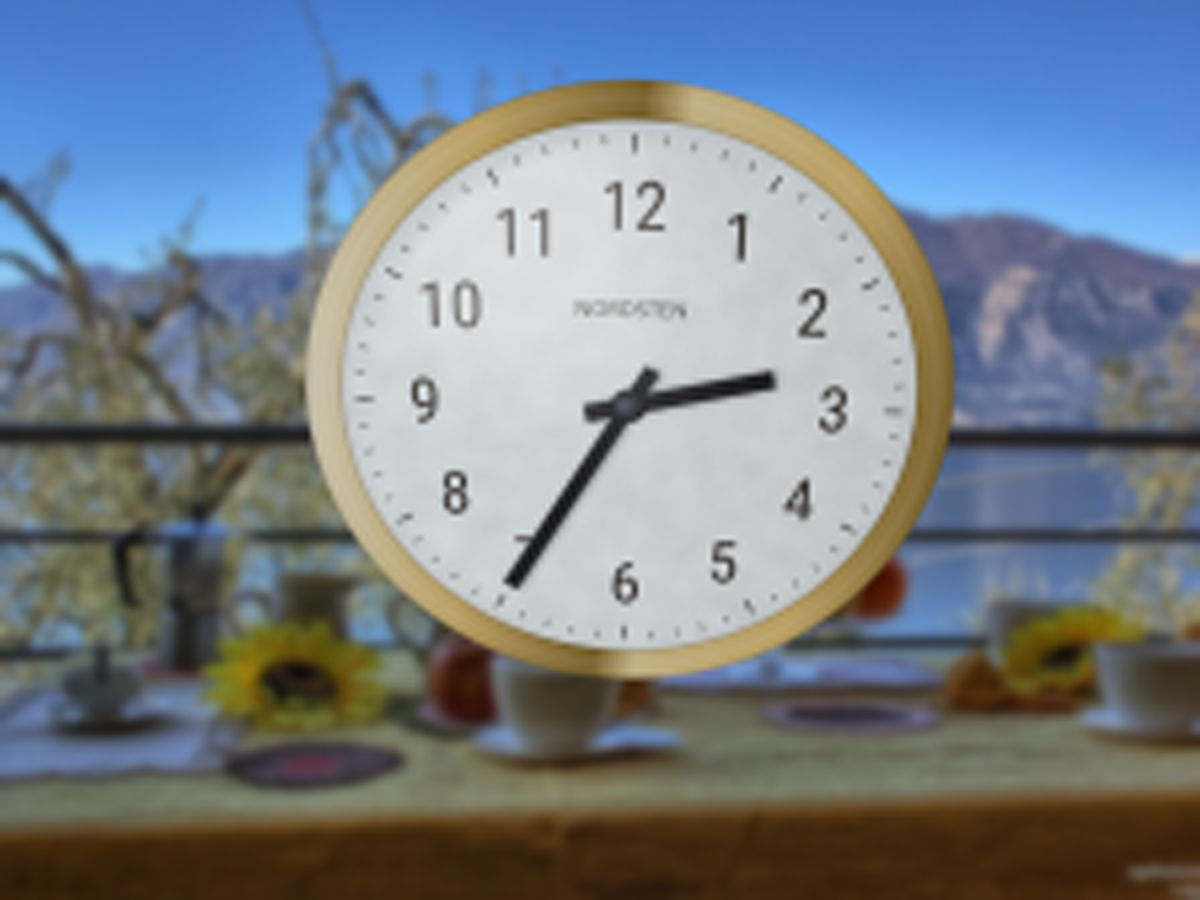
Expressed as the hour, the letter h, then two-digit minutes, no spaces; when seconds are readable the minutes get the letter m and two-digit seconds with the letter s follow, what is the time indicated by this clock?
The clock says 2h35
